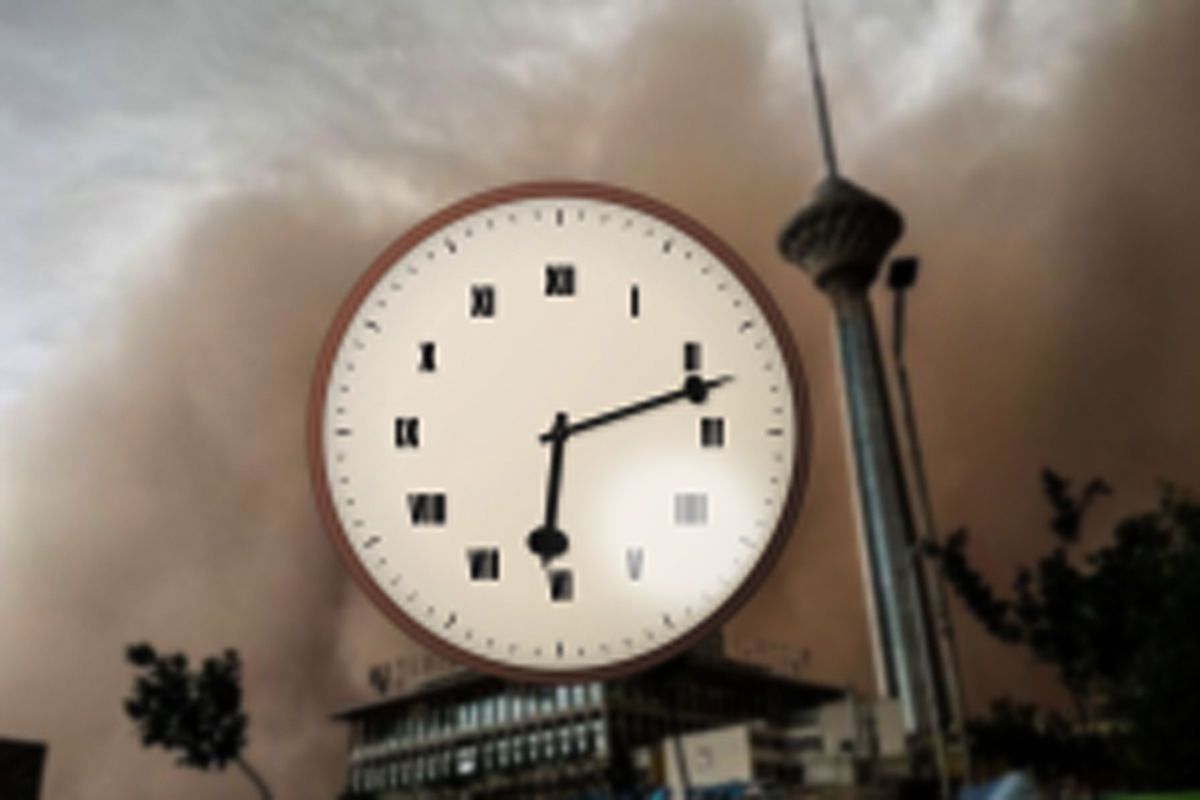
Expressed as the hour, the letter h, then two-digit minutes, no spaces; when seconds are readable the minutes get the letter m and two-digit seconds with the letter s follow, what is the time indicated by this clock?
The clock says 6h12
